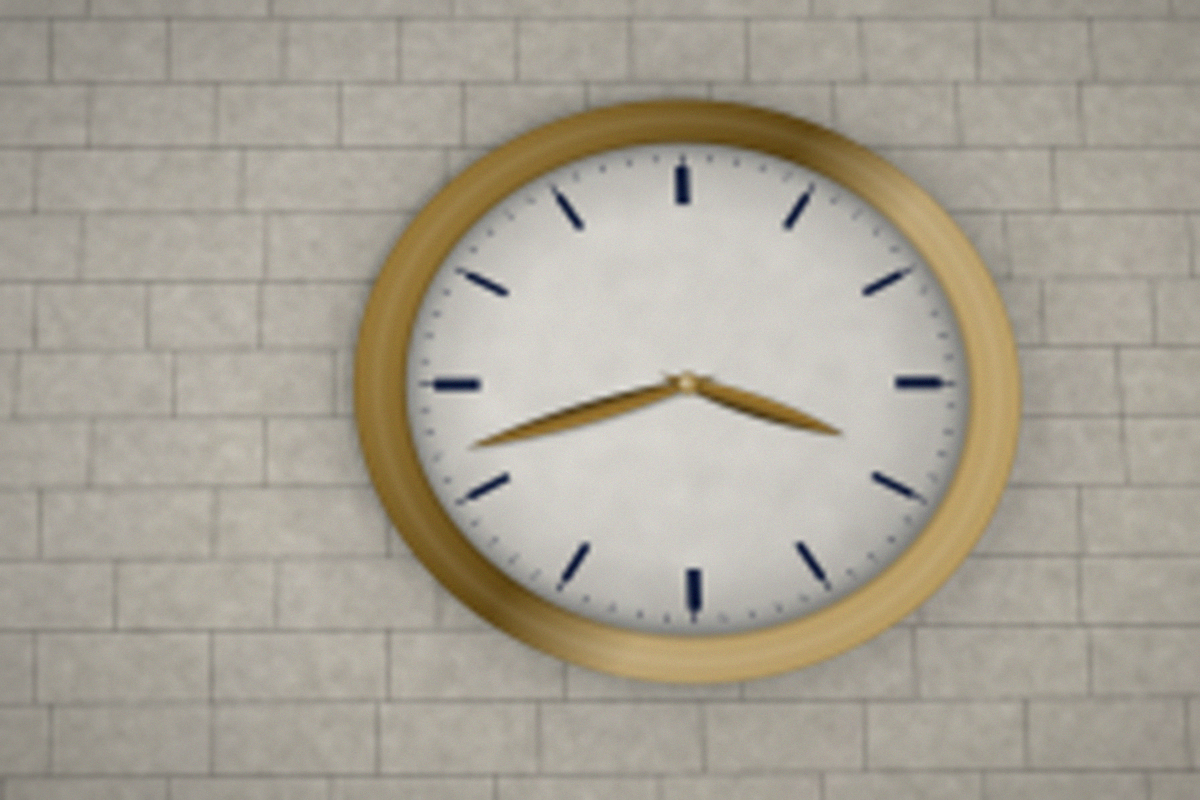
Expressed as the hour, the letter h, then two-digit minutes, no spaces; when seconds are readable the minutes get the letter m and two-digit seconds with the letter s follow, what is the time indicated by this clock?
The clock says 3h42
